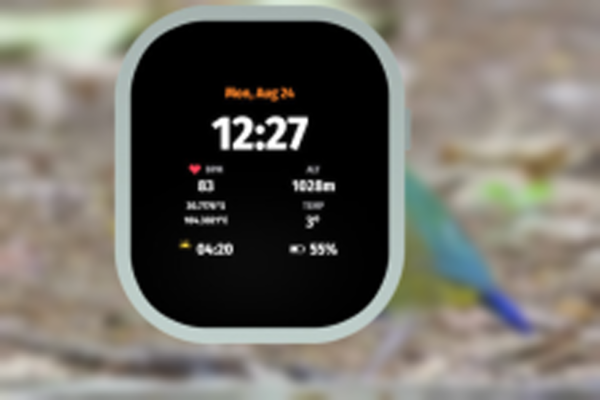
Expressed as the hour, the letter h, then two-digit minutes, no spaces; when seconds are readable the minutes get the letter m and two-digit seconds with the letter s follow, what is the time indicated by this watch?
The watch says 12h27
